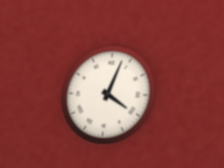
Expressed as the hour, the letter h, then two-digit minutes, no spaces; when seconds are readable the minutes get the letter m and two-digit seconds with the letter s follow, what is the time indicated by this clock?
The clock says 4h03
